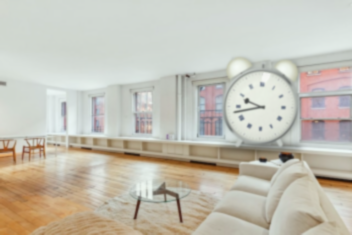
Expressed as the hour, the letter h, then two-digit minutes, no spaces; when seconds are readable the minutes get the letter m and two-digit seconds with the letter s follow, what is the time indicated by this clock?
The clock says 9h43
